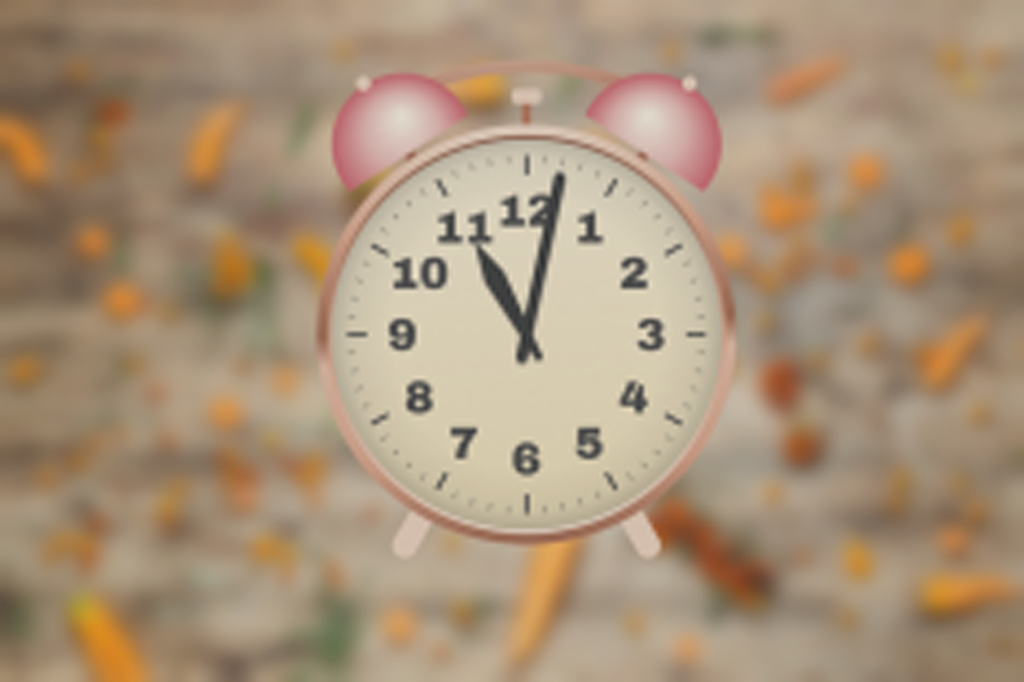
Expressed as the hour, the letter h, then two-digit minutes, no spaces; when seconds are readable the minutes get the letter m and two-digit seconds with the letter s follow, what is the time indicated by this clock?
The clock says 11h02
